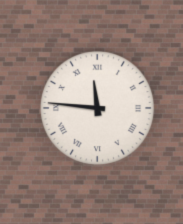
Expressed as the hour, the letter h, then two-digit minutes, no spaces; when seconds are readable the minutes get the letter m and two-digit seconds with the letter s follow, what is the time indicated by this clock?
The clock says 11h46
